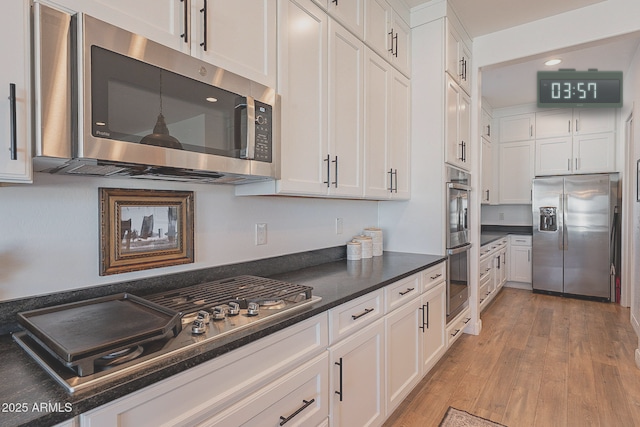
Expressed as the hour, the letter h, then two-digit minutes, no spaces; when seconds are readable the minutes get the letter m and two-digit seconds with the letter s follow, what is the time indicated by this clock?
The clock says 3h57
